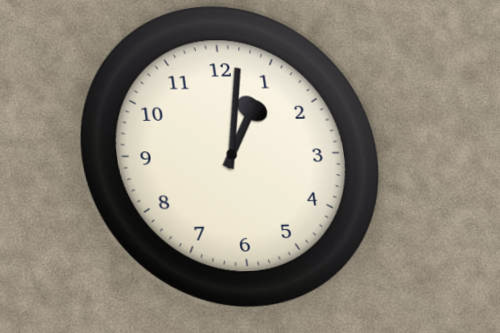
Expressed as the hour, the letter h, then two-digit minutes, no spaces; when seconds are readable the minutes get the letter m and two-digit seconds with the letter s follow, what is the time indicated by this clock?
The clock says 1h02
